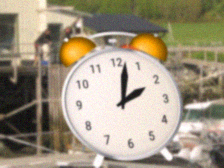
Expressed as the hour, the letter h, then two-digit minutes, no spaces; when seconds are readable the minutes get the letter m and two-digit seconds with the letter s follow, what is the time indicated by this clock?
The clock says 2h02
